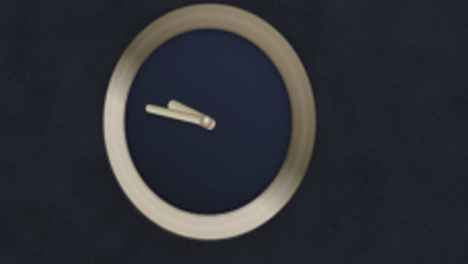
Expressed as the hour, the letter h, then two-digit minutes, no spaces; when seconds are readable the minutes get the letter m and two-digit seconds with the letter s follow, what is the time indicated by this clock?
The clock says 9h47
